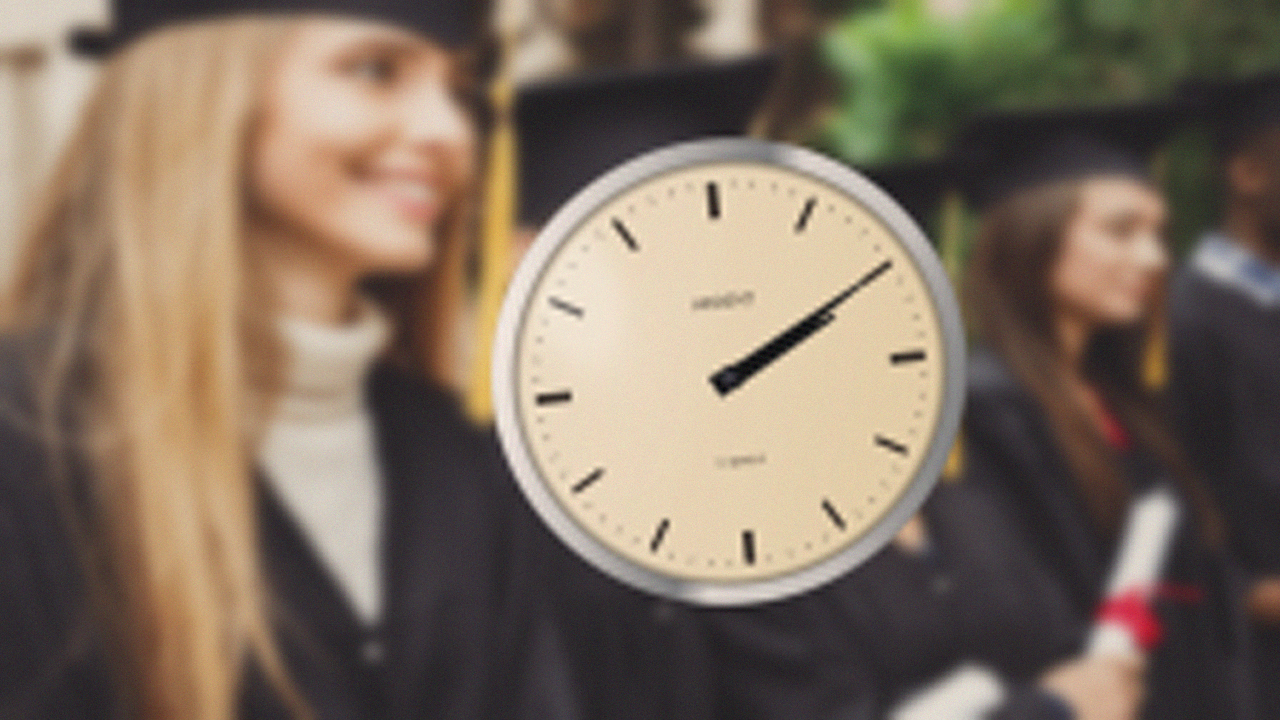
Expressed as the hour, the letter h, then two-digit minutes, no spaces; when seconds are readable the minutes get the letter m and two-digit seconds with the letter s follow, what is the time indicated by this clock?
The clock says 2h10
